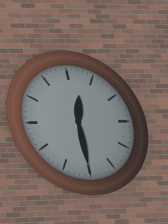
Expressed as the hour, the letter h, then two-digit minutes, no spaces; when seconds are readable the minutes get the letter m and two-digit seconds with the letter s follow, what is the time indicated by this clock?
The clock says 12h30
